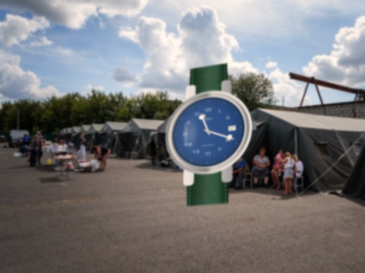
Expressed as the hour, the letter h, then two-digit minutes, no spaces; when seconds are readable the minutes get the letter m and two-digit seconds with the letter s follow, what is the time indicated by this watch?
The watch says 11h19
